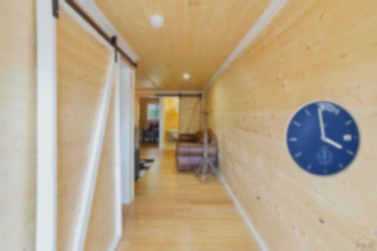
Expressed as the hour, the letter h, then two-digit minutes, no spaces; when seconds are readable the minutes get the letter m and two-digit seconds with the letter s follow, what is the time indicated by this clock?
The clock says 3h59
